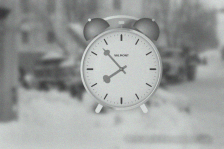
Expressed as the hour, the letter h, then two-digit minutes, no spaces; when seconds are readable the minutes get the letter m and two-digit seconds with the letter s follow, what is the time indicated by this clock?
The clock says 7h53
